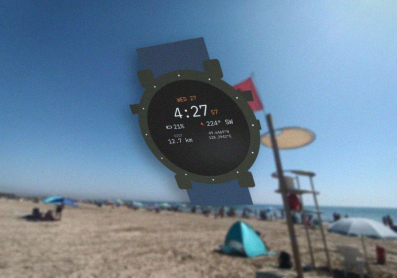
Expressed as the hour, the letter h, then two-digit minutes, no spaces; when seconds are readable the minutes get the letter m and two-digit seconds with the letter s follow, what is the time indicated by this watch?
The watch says 4h27
